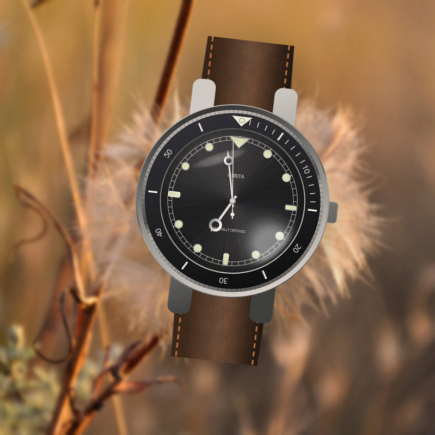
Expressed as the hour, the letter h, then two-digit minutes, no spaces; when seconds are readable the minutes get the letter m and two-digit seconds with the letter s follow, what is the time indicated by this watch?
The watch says 6h57m59s
